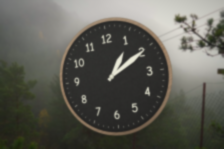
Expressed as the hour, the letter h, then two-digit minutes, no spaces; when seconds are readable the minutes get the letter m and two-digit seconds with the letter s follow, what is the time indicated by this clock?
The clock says 1h10
